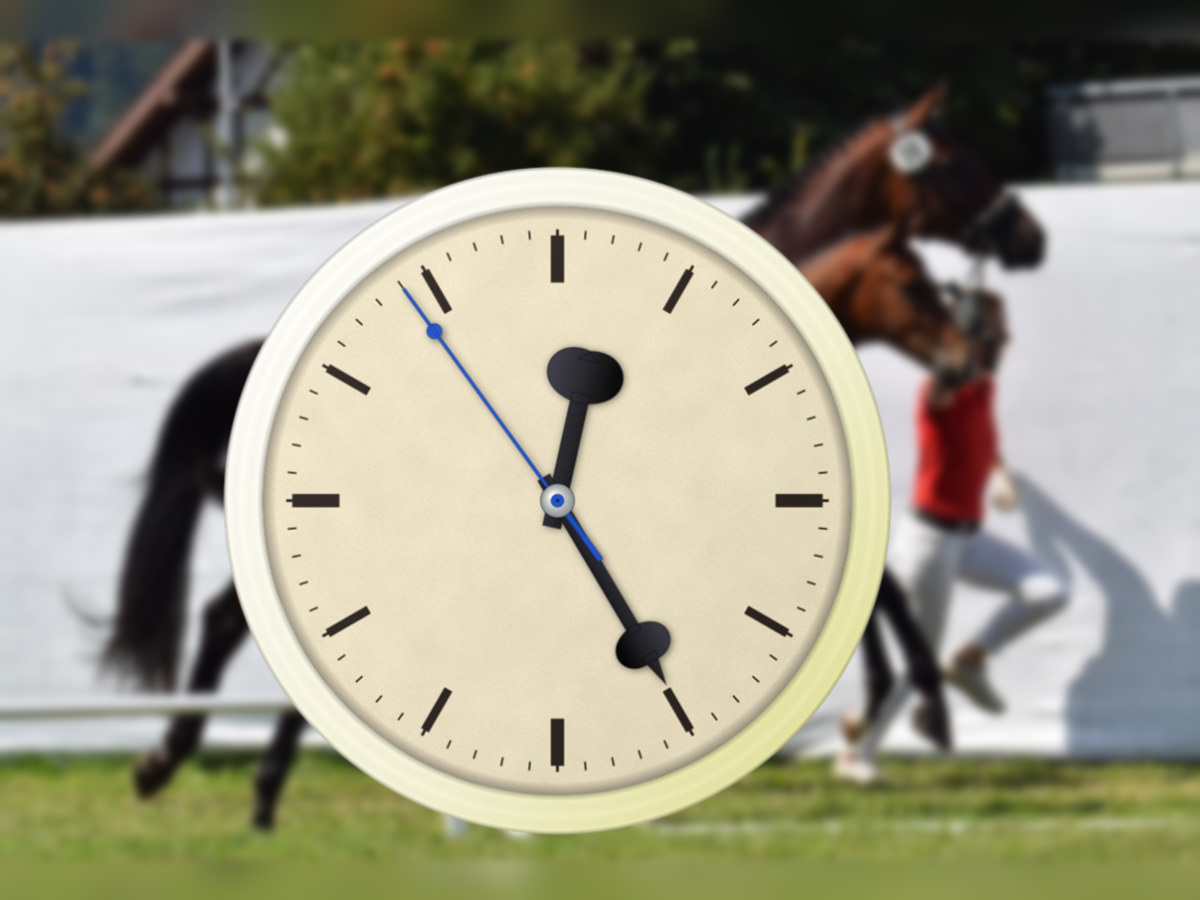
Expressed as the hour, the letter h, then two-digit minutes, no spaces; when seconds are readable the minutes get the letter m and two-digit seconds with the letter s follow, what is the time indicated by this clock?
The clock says 12h24m54s
